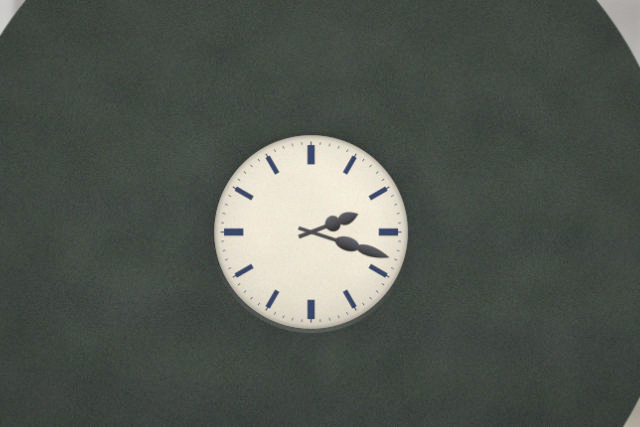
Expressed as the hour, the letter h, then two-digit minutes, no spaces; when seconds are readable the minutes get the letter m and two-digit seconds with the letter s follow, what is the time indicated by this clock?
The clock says 2h18
